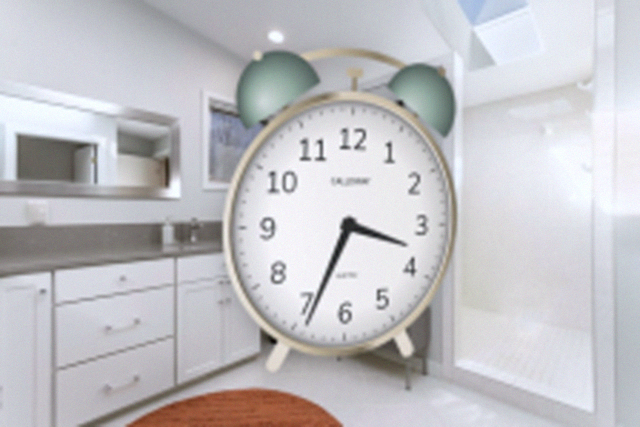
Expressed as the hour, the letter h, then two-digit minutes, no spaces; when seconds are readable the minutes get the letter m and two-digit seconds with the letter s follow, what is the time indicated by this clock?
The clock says 3h34
